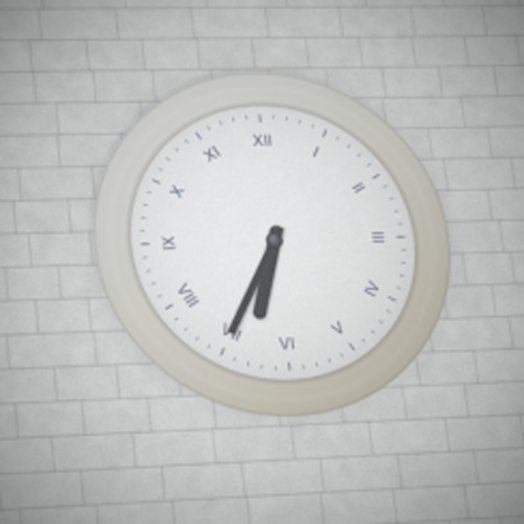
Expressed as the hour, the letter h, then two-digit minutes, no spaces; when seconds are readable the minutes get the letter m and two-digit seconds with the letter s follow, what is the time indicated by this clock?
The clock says 6h35
